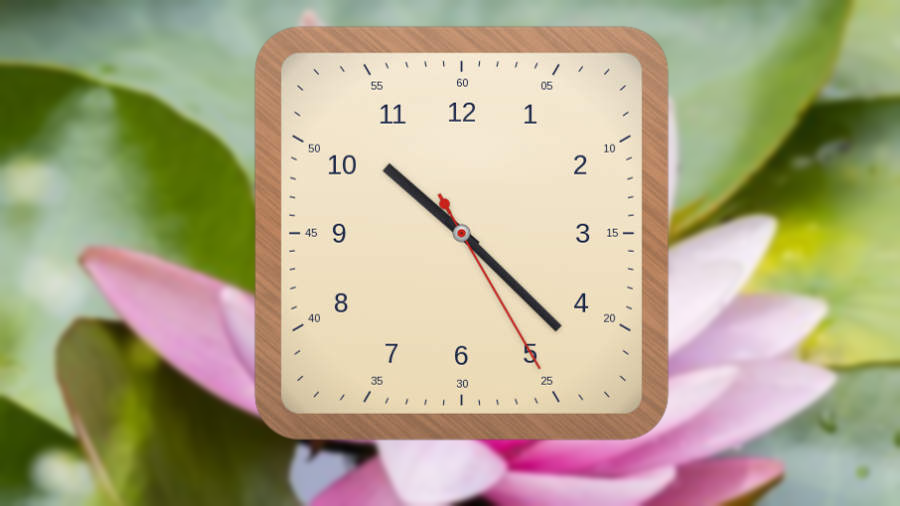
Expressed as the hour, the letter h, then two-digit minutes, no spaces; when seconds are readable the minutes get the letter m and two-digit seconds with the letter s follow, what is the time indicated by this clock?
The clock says 10h22m25s
